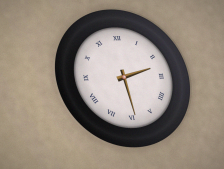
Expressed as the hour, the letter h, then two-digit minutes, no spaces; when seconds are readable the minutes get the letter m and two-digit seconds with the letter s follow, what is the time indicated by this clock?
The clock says 2h29
